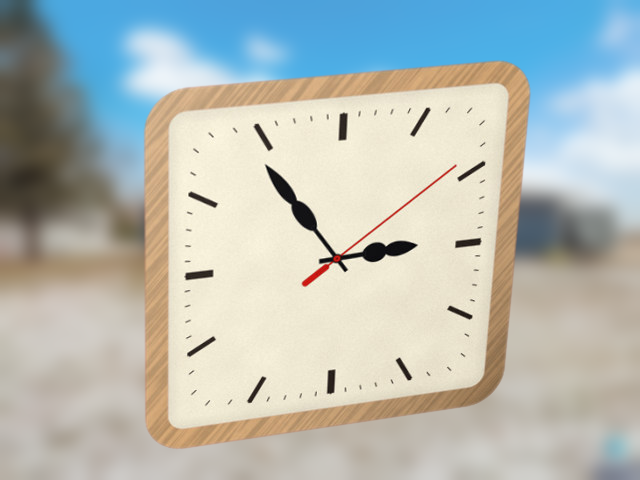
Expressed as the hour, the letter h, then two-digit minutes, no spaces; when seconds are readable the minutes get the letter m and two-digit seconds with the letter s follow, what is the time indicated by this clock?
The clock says 2h54m09s
